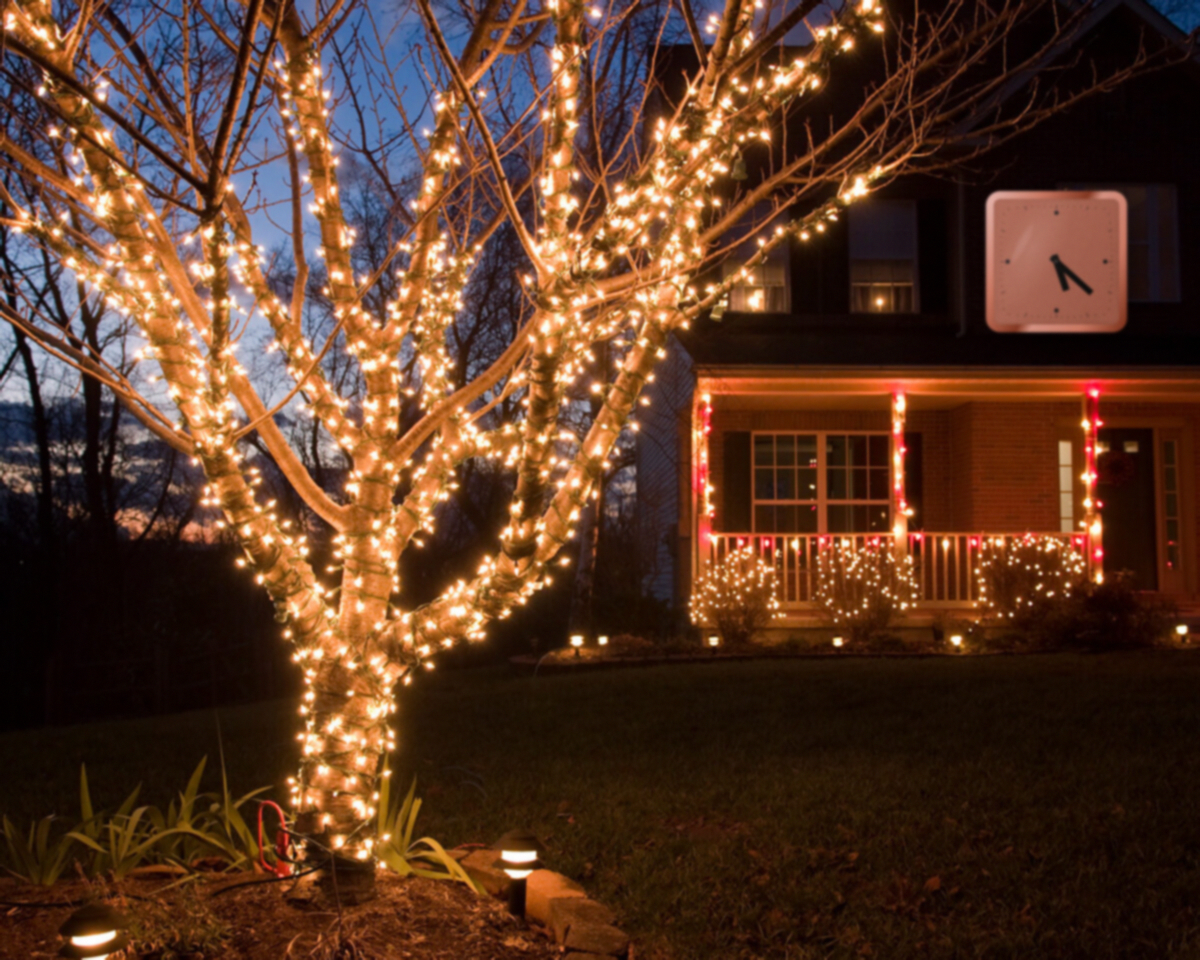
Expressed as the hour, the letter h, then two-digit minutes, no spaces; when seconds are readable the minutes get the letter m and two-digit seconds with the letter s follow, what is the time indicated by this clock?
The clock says 5h22
